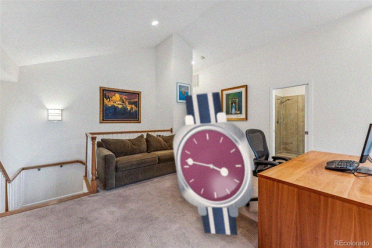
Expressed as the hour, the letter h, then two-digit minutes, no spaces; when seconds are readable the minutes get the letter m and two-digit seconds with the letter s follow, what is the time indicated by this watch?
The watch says 3h47
